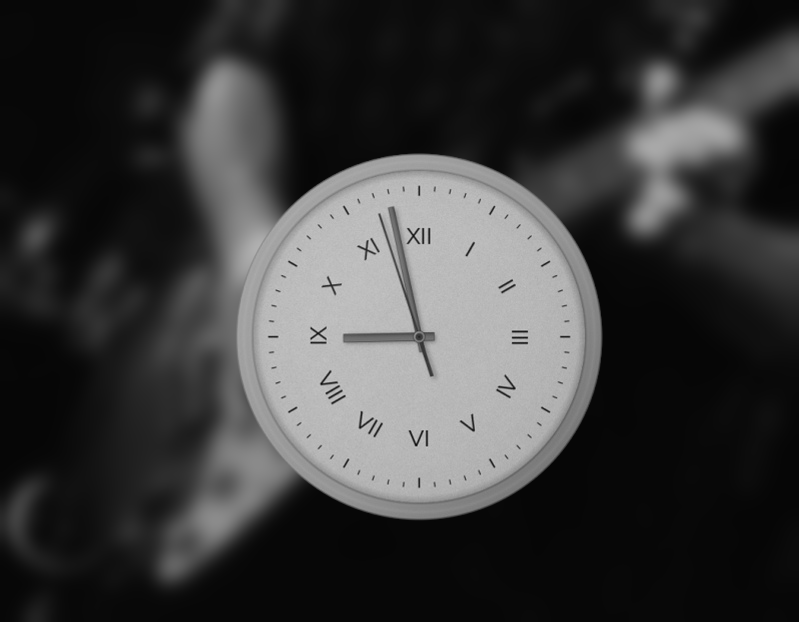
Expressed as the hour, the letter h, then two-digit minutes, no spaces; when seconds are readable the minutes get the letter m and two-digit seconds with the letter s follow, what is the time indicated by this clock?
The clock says 8h57m57s
